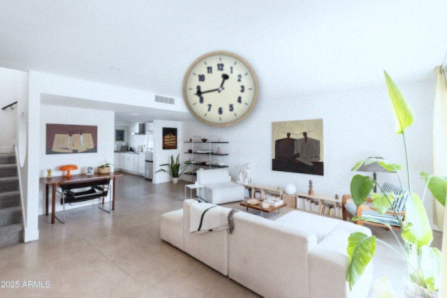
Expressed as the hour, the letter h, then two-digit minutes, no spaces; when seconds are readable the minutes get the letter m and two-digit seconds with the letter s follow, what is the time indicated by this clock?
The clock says 12h43
